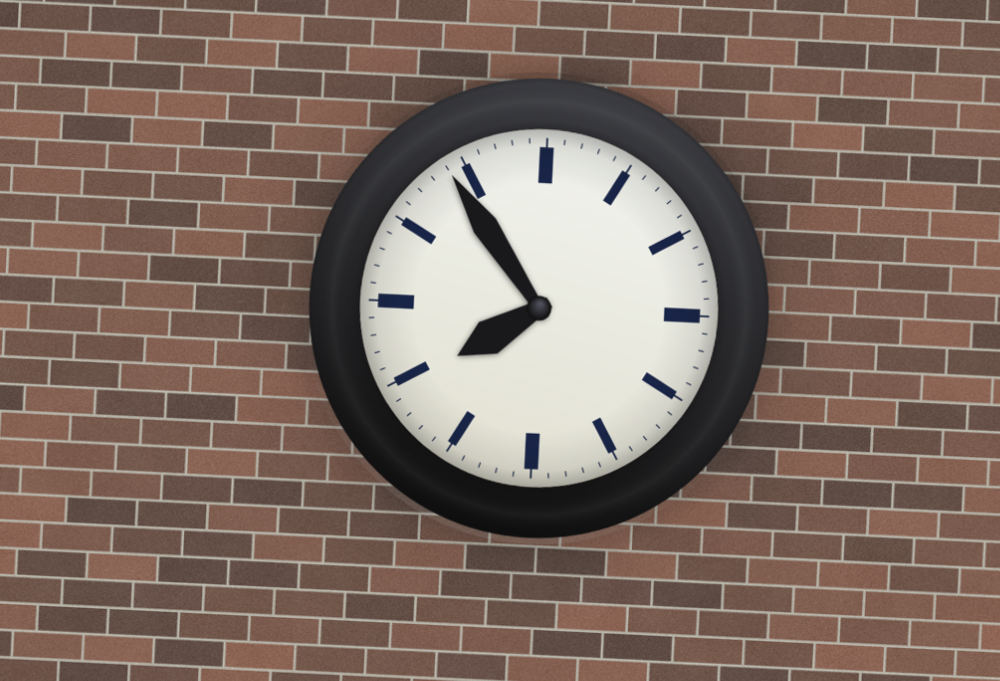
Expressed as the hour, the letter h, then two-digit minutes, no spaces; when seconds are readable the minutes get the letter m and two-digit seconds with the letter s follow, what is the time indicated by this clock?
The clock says 7h54
